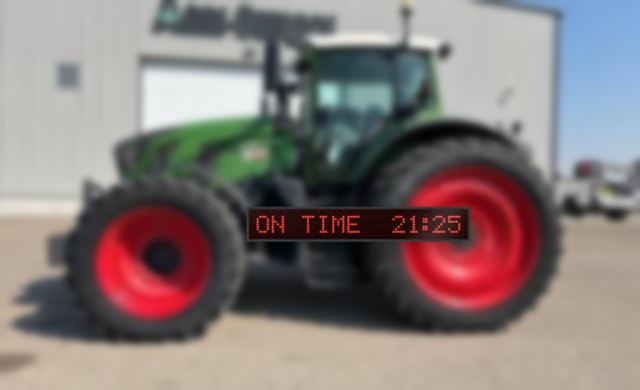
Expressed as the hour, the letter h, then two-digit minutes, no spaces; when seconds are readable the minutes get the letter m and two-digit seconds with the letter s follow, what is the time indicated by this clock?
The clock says 21h25
